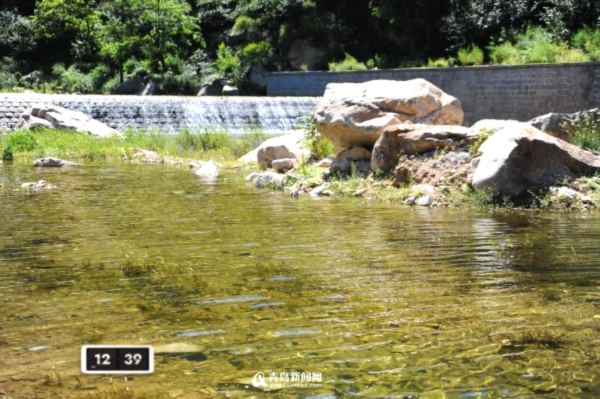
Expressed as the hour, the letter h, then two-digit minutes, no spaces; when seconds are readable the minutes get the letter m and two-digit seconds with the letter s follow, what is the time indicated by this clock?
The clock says 12h39
